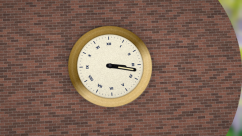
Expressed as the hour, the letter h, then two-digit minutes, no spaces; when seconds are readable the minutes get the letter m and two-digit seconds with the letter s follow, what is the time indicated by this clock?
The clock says 3h17
